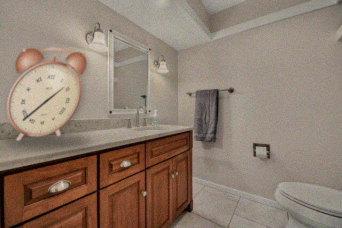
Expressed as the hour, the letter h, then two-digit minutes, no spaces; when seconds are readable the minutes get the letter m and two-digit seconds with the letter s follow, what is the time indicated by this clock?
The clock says 1h38
